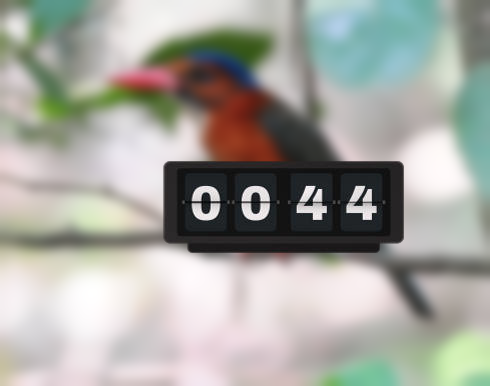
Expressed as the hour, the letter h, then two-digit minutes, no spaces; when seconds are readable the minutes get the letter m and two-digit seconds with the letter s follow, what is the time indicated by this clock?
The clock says 0h44
